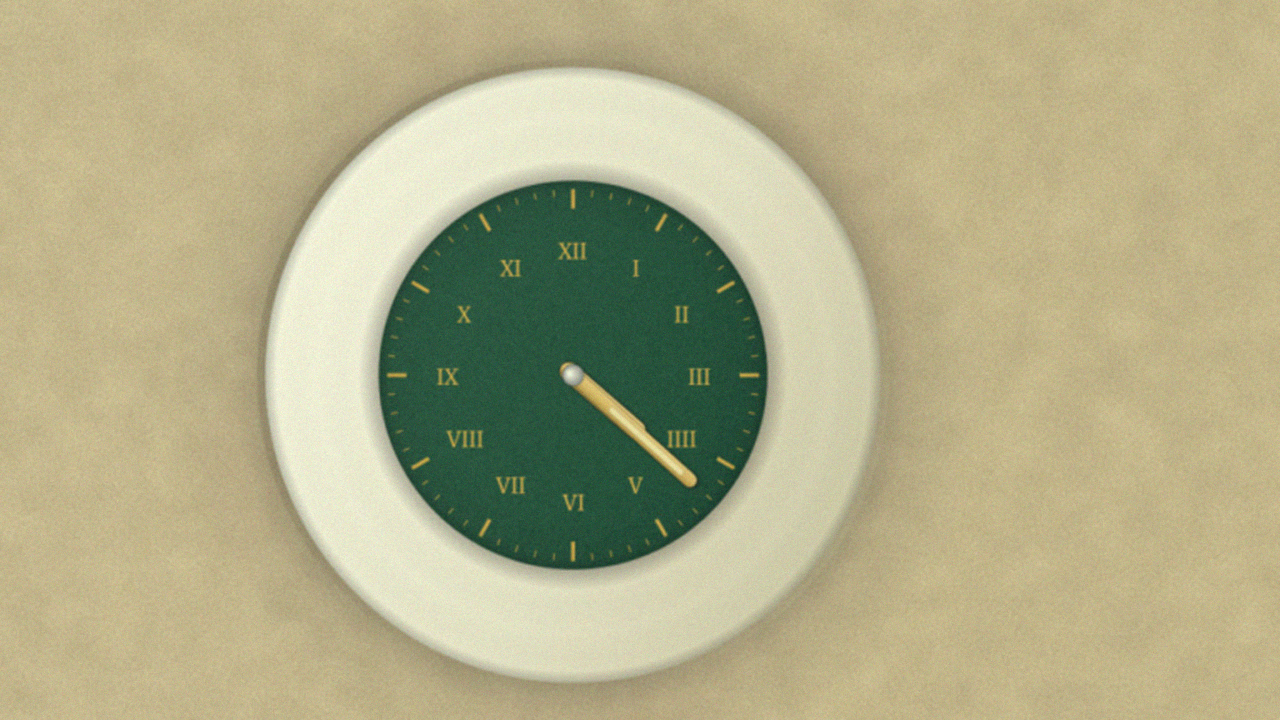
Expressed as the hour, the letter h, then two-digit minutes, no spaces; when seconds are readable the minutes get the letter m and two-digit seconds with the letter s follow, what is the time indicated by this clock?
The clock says 4h22
